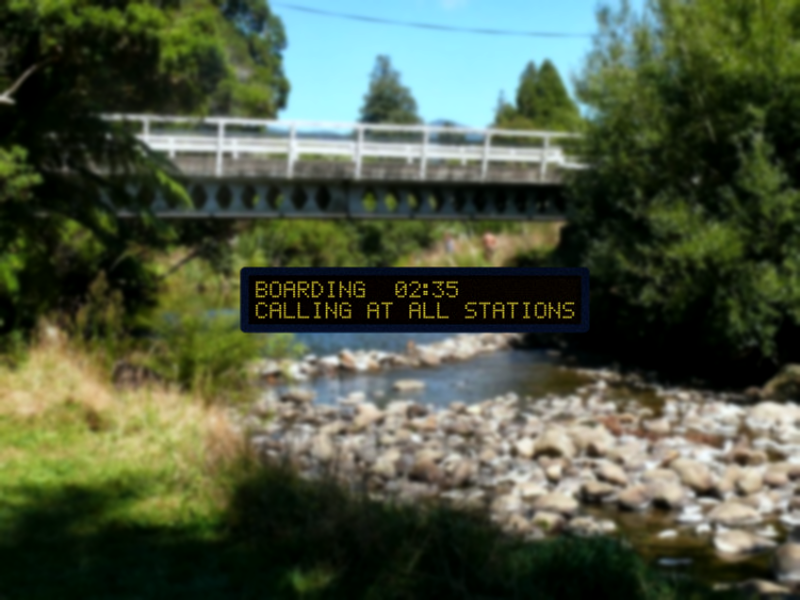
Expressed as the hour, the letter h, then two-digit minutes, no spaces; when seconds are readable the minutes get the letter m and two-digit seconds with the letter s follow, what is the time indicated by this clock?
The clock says 2h35
